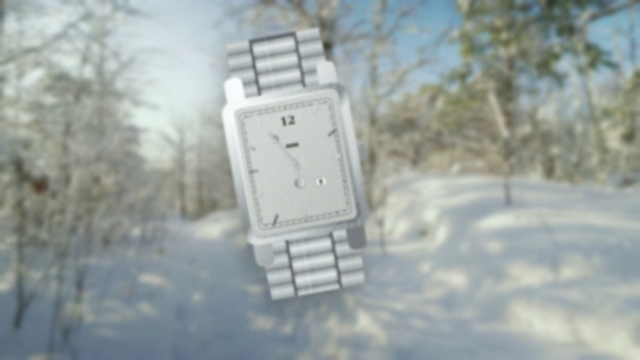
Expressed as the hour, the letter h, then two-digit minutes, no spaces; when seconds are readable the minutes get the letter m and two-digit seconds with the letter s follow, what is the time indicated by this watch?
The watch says 5h55
